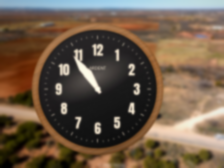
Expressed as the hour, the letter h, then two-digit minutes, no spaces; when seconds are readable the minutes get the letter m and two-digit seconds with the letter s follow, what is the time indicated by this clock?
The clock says 10h54
